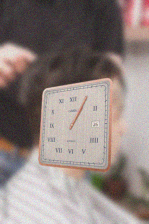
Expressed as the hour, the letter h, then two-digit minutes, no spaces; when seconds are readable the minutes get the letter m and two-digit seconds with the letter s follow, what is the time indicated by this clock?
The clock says 1h05
